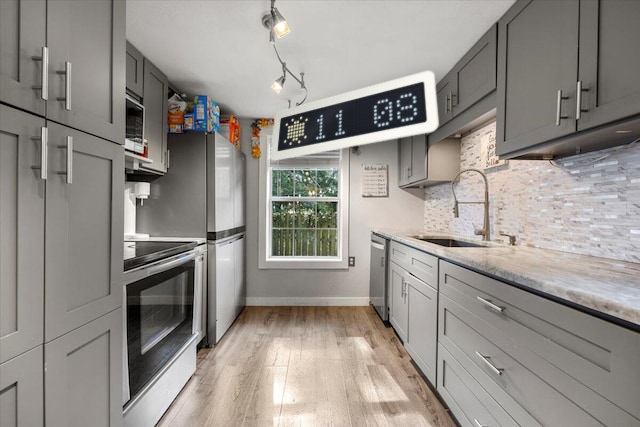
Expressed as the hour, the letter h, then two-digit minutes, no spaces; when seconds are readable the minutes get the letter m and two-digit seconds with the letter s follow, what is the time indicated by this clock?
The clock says 11h08
